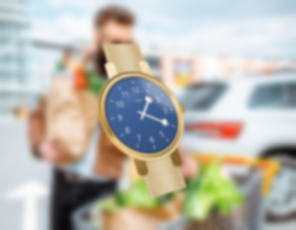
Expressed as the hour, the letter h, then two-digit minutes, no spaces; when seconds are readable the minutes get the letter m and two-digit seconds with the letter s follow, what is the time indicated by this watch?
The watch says 1h20
